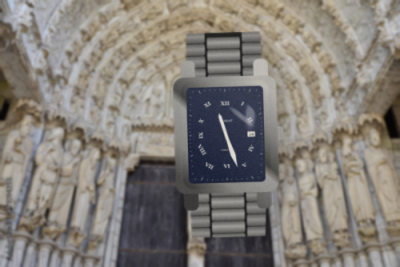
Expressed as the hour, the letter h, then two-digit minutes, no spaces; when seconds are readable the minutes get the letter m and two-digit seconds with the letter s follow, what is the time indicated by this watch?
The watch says 11h27
